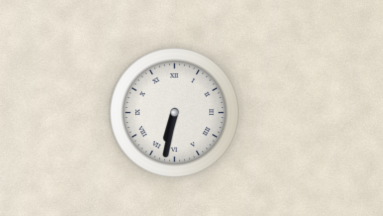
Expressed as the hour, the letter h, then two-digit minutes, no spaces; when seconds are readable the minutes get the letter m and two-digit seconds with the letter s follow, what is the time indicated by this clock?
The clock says 6h32
